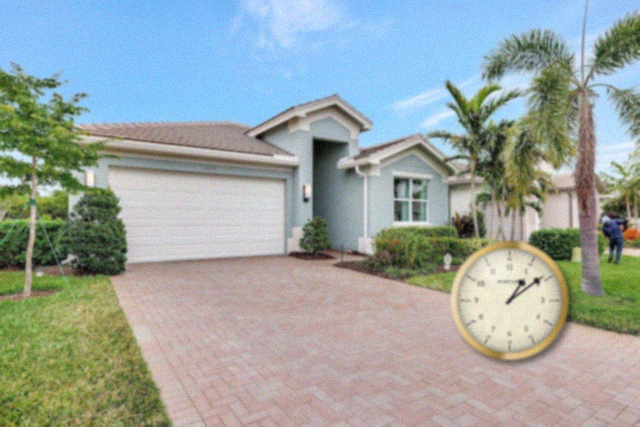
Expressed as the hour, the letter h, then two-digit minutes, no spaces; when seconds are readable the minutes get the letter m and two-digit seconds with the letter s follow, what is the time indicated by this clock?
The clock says 1h09
